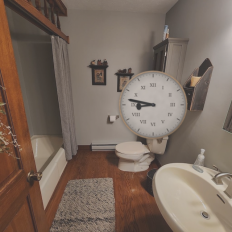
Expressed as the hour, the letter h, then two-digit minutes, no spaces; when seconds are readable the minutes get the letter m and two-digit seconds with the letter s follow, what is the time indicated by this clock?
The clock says 8h47
